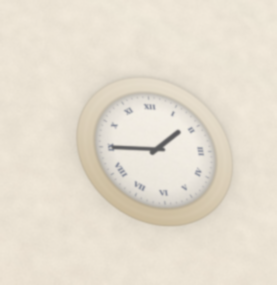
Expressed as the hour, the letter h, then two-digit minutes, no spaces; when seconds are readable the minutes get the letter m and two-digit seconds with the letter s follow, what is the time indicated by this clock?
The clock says 1h45
